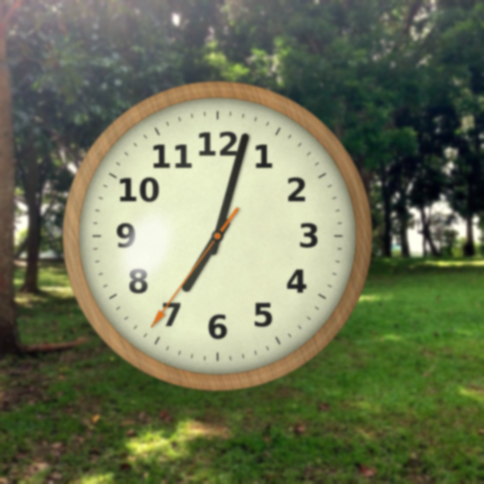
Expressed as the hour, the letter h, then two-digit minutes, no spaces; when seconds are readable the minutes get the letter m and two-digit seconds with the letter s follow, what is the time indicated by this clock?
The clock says 7h02m36s
